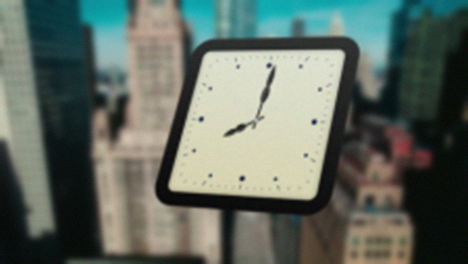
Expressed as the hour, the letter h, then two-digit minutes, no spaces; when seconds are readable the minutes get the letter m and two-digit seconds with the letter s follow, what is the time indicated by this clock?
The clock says 8h01
